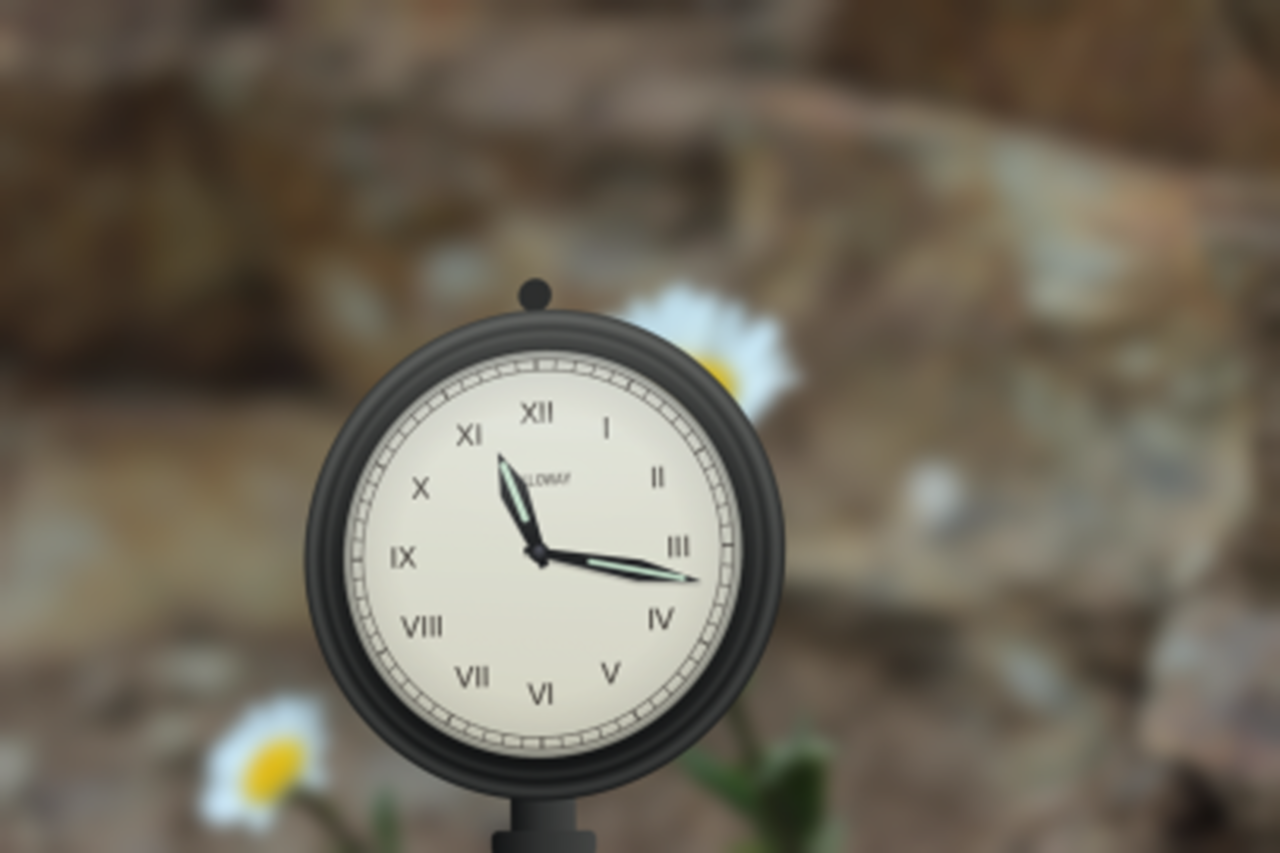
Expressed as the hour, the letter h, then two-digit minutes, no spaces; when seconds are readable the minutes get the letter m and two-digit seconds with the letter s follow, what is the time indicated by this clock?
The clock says 11h17
